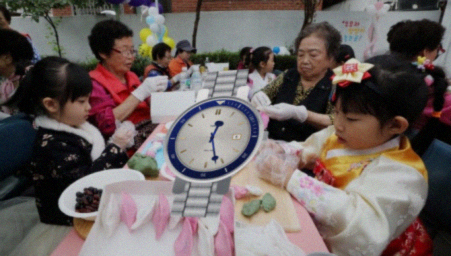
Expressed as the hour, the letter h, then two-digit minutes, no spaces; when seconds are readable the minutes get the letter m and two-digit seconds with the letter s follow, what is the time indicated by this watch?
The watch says 12h27
